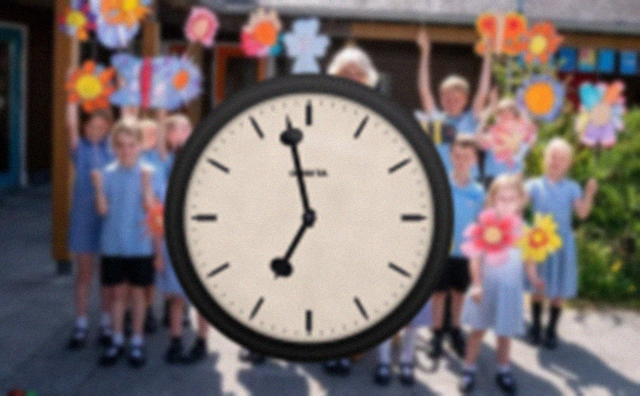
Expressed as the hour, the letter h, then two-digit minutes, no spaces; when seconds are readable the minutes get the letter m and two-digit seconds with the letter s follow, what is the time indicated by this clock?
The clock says 6h58
